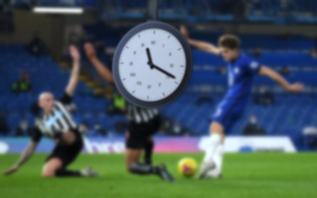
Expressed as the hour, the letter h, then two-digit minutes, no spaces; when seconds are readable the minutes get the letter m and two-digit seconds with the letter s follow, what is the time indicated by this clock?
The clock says 11h19
